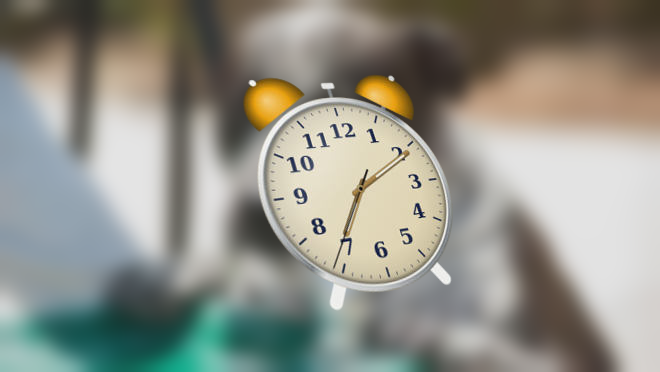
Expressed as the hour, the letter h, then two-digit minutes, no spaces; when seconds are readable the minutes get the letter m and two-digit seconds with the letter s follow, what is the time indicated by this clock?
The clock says 7h10m36s
